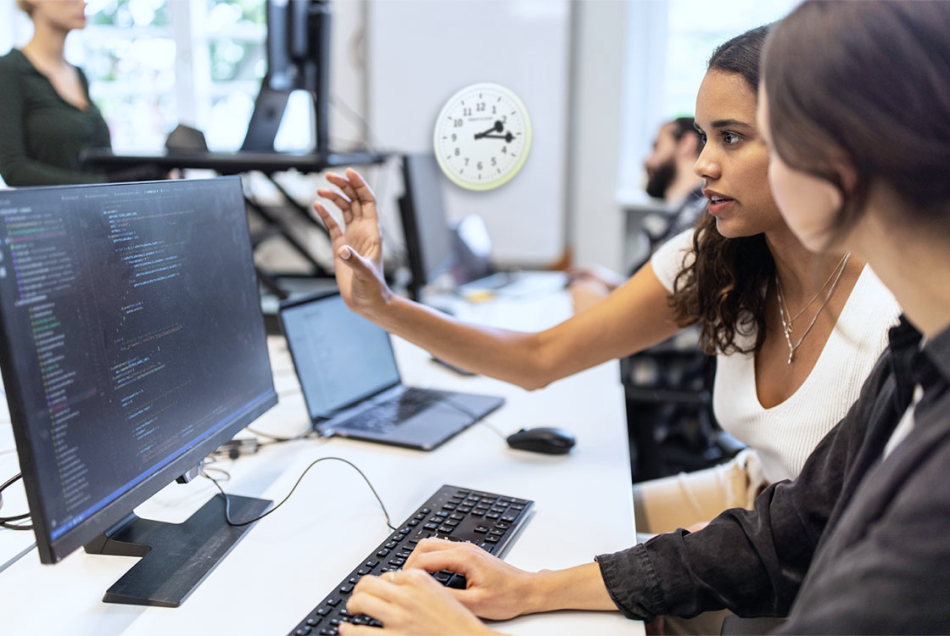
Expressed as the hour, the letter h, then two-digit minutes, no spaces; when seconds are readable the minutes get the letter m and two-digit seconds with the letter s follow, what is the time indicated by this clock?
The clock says 2h16
